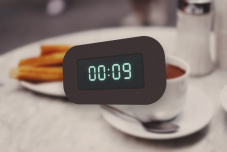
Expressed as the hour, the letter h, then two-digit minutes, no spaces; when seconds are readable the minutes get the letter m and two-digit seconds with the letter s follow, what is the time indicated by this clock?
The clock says 0h09
